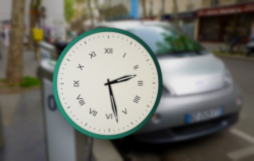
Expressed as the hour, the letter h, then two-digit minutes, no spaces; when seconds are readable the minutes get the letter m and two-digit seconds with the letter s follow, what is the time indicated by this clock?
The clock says 2h28
